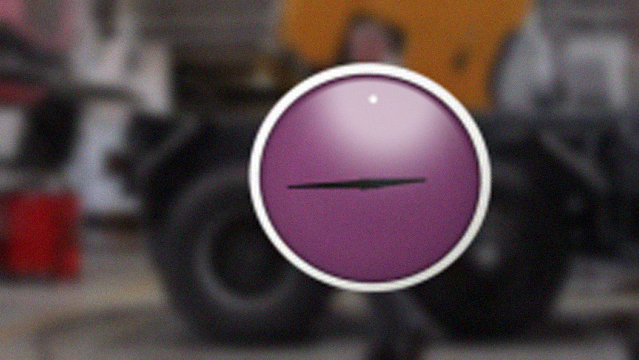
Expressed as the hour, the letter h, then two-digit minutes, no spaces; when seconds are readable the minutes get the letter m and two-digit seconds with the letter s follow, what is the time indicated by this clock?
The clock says 2h44
